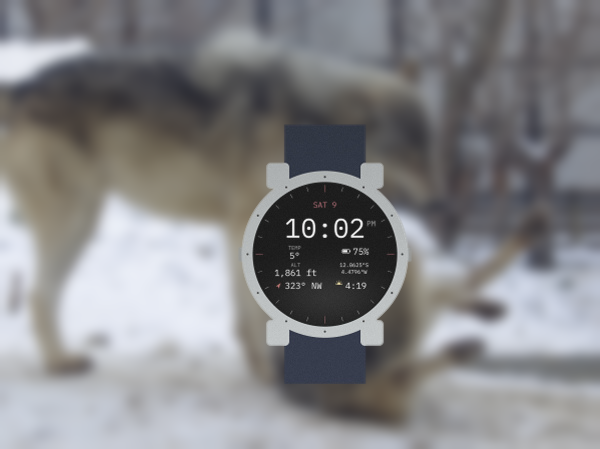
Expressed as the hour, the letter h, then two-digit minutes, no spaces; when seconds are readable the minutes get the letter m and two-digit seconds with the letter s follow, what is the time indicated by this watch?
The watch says 10h02
